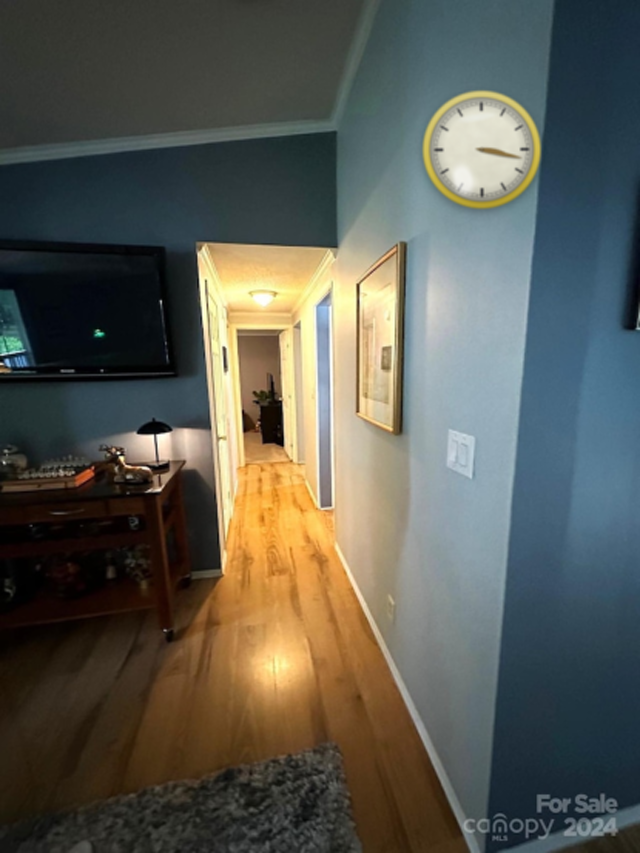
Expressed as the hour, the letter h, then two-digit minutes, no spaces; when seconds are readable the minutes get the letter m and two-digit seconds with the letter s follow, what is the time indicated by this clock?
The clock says 3h17
